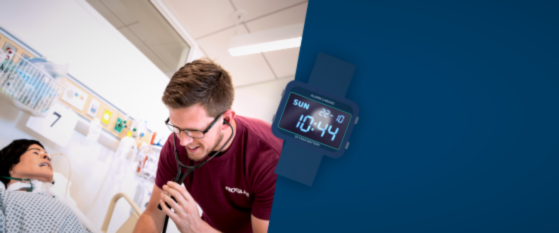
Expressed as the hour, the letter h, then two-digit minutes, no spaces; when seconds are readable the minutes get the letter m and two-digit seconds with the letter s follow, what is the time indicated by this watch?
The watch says 10h44
